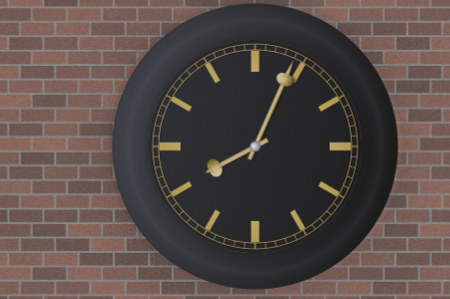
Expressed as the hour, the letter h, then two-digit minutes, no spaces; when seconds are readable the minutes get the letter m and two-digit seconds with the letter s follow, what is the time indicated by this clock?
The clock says 8h04
